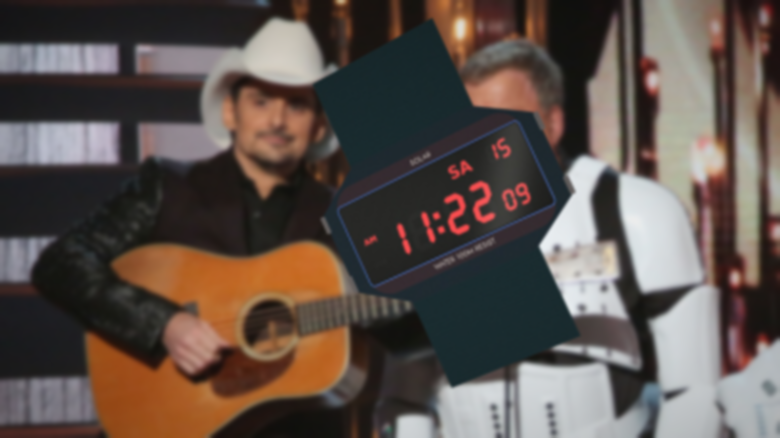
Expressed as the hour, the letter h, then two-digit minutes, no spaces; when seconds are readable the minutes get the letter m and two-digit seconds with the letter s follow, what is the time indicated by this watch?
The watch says 11h22m09s
